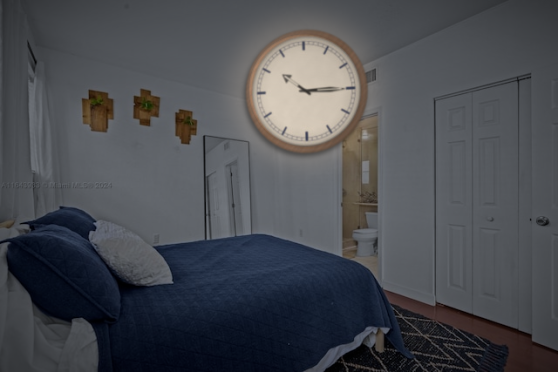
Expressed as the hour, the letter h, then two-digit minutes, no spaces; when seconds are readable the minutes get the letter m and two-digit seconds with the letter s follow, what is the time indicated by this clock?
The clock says 10h15
